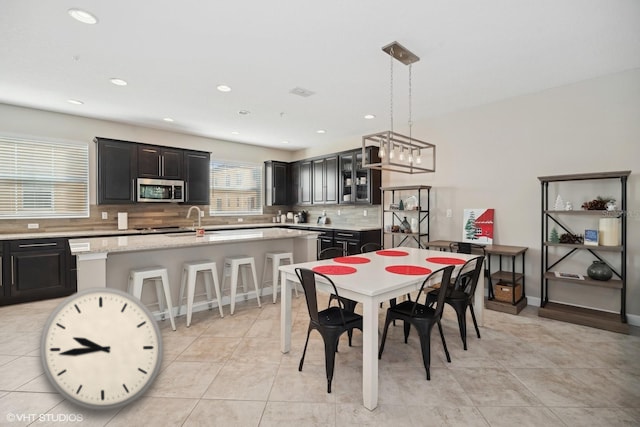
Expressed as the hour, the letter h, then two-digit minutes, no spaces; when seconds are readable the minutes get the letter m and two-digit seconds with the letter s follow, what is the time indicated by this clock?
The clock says 9h44
